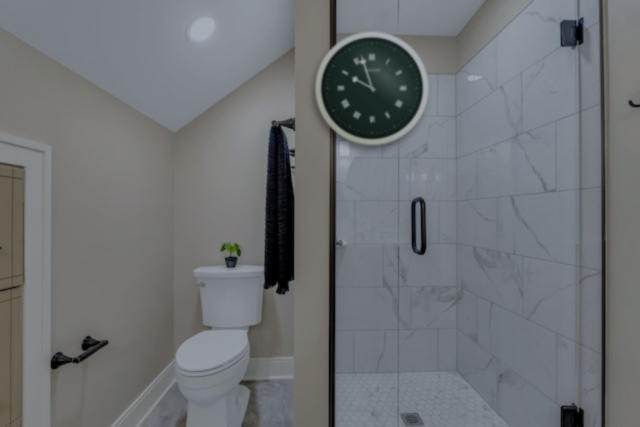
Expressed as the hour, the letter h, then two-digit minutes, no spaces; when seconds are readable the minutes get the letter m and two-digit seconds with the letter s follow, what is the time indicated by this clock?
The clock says 9h57
